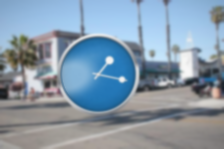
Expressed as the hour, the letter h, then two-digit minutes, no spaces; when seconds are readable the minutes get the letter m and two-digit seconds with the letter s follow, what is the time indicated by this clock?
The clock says 1h17
